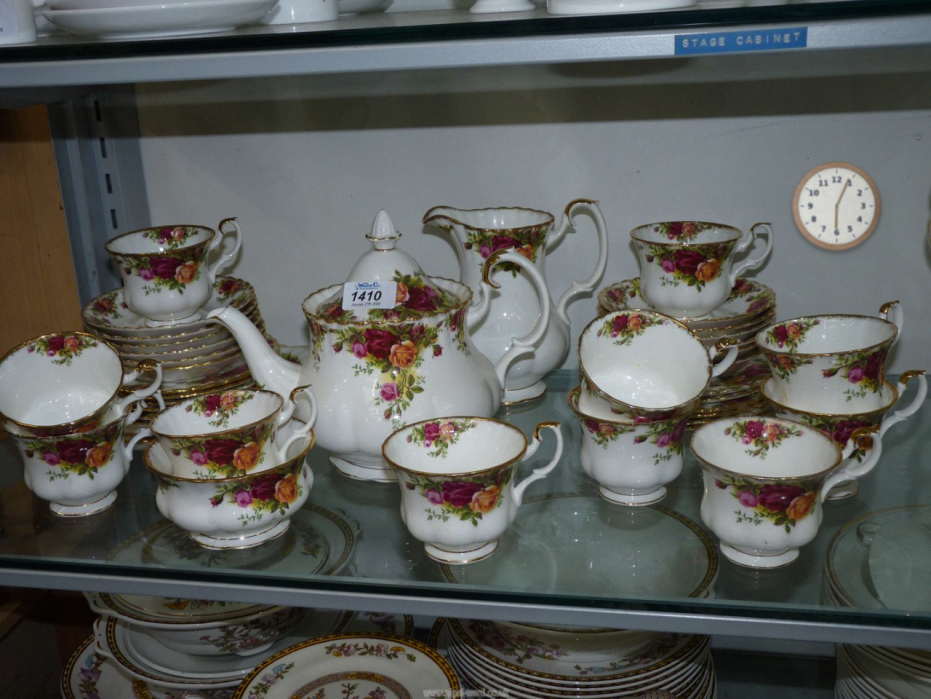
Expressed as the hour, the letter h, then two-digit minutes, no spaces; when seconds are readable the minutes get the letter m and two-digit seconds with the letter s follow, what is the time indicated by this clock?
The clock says 6h04
